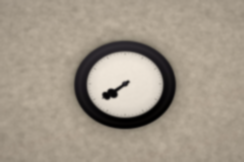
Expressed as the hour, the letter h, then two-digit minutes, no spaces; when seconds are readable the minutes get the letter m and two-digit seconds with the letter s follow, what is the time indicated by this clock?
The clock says 7h39
